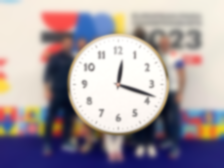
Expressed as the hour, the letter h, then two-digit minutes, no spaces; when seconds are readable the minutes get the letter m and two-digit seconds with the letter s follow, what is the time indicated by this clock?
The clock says 12h18
